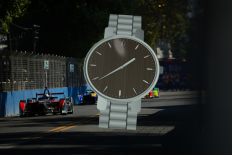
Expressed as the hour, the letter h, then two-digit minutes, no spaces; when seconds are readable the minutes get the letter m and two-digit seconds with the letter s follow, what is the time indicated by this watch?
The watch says 1h39
